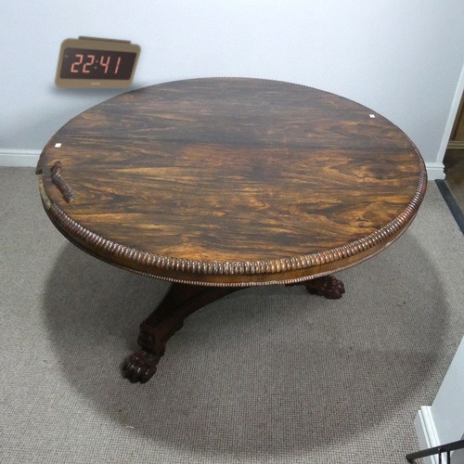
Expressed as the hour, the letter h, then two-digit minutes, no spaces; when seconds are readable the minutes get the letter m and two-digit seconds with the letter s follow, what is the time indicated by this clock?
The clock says 22h41
